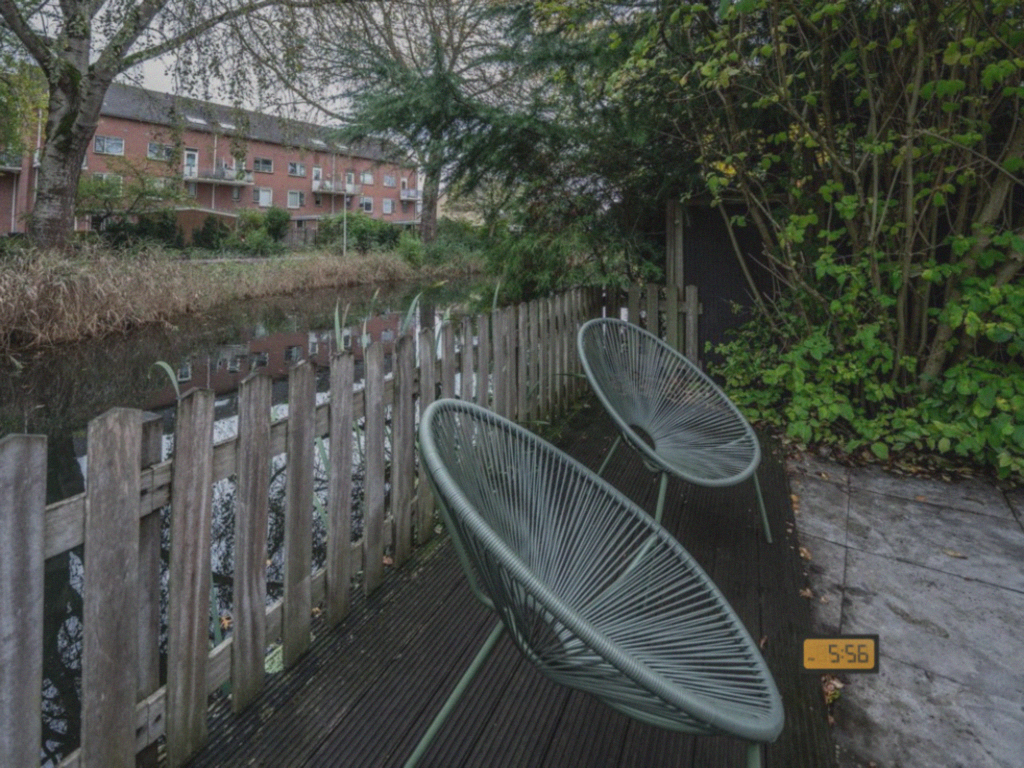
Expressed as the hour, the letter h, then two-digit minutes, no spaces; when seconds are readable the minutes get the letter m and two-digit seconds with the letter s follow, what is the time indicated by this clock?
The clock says 5h56
